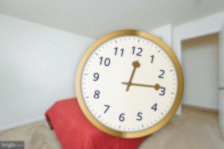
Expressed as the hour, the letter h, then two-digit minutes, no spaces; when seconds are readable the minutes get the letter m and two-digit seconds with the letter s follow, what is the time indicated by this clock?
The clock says 12h14
